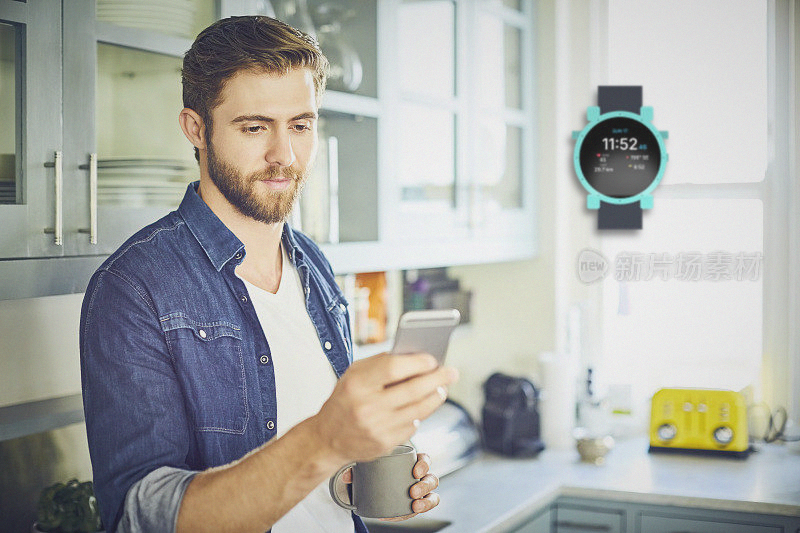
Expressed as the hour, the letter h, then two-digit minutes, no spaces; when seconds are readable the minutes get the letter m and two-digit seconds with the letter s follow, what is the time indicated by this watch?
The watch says 11h52
